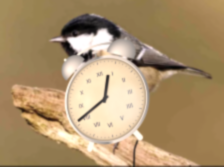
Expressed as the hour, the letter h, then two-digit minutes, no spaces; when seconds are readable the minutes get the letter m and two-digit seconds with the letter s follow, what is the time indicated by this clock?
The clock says 12h41
